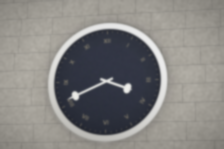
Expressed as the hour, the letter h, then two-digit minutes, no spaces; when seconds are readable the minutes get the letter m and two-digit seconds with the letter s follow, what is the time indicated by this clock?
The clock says 3h41
